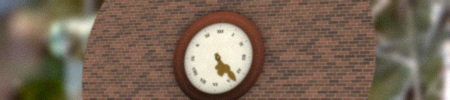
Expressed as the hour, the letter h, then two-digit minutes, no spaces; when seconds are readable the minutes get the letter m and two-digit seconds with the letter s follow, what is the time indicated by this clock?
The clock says 5h23
